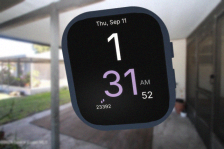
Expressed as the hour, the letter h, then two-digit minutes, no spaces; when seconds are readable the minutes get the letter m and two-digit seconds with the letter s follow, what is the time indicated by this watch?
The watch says 1h31m52s
